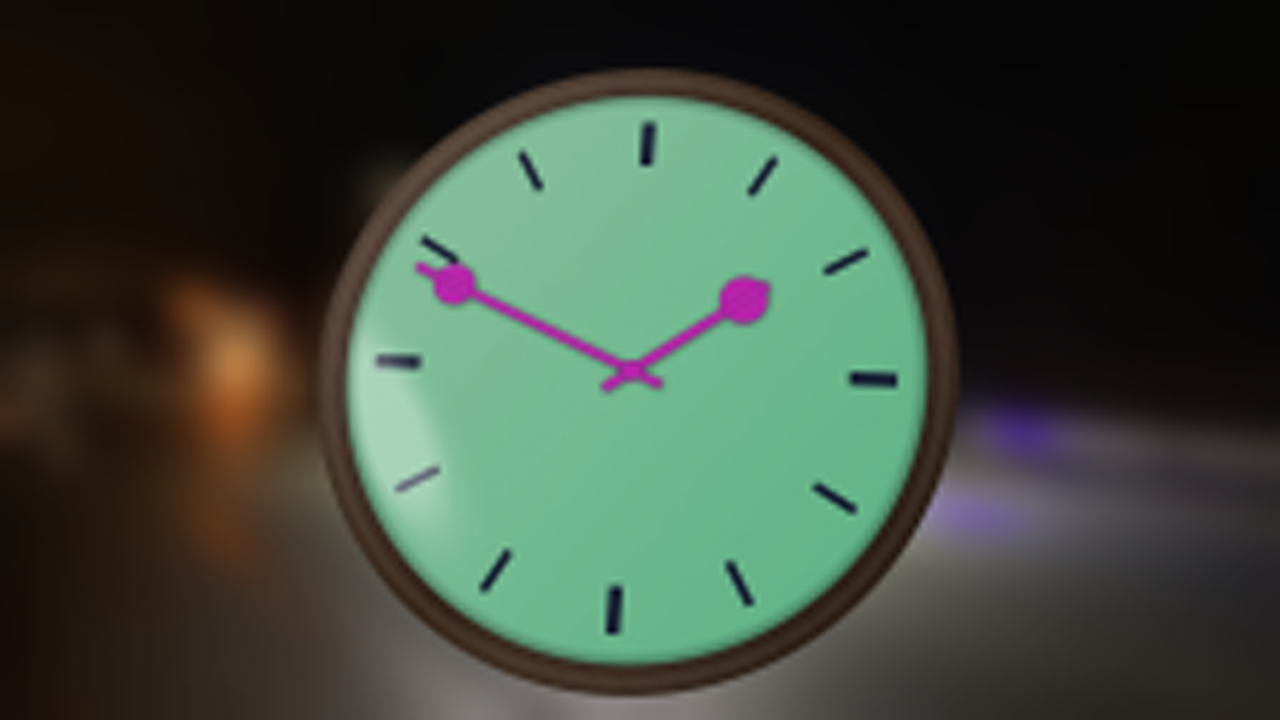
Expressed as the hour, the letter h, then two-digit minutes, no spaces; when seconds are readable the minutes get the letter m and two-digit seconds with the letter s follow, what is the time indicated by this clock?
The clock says 1h49
